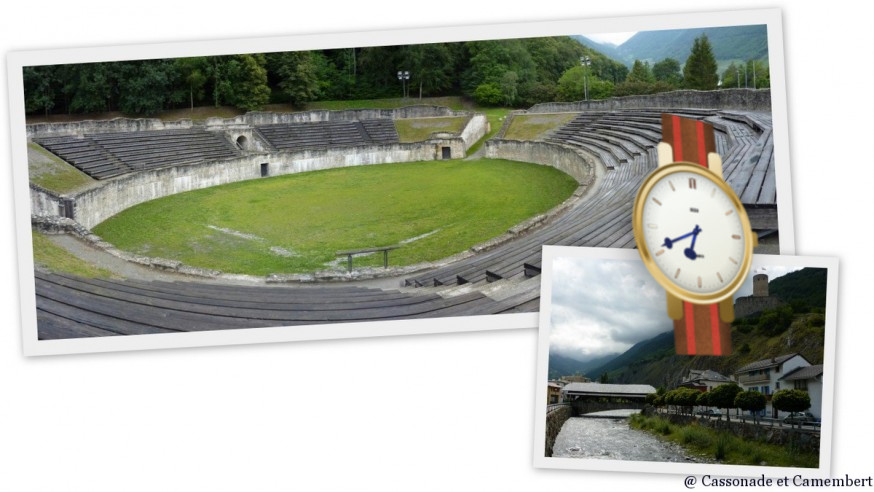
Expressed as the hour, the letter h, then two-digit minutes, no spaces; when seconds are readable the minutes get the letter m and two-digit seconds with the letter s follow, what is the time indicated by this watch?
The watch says 6h41
